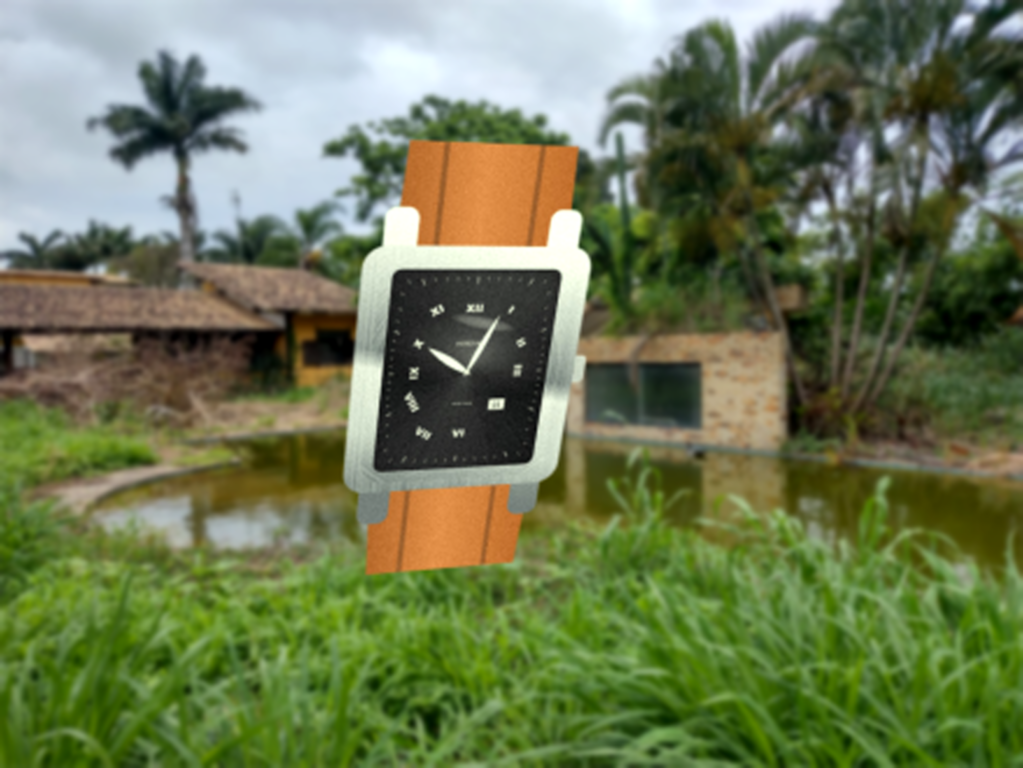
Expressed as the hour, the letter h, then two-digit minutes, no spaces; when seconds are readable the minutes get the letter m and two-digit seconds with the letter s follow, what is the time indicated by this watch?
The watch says 10h04
